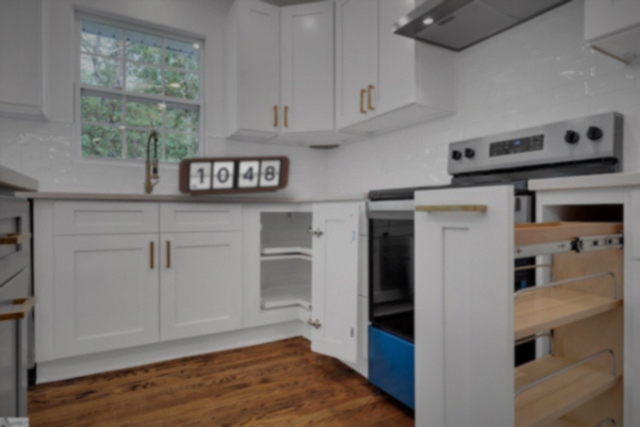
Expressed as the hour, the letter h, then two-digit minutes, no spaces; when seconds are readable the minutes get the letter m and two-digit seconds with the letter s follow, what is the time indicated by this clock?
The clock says 10h48
